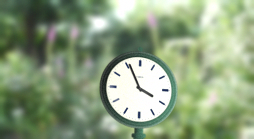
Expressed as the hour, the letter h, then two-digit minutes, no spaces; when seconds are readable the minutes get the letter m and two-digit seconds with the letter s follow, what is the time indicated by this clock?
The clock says 3h56
